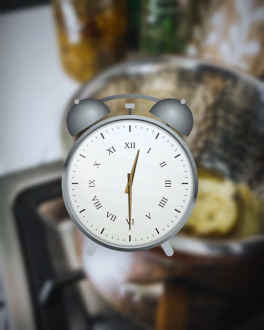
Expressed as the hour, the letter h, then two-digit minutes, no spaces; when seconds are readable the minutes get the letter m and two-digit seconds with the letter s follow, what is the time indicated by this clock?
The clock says 12h30
